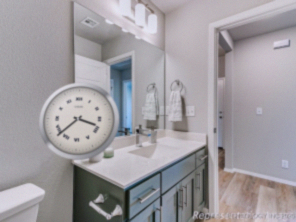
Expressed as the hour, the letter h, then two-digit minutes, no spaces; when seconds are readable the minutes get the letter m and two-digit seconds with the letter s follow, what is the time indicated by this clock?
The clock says 3h38
